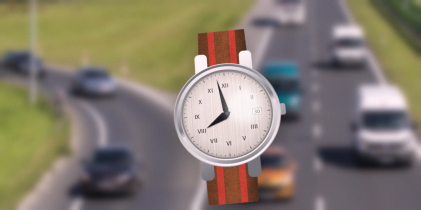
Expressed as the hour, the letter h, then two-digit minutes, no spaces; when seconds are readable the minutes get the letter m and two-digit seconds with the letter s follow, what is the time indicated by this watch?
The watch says 7h58
